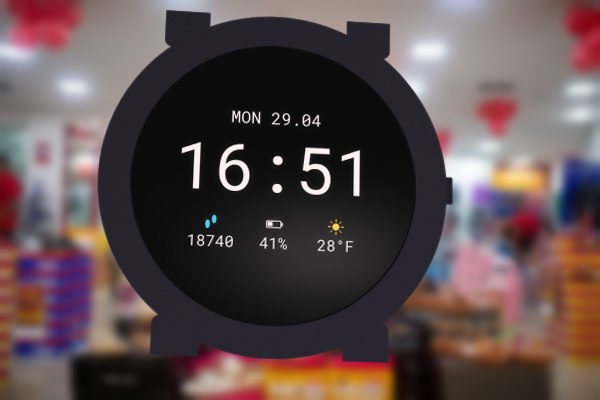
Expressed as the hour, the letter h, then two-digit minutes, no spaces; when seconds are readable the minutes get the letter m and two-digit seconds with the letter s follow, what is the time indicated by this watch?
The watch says 16h51
